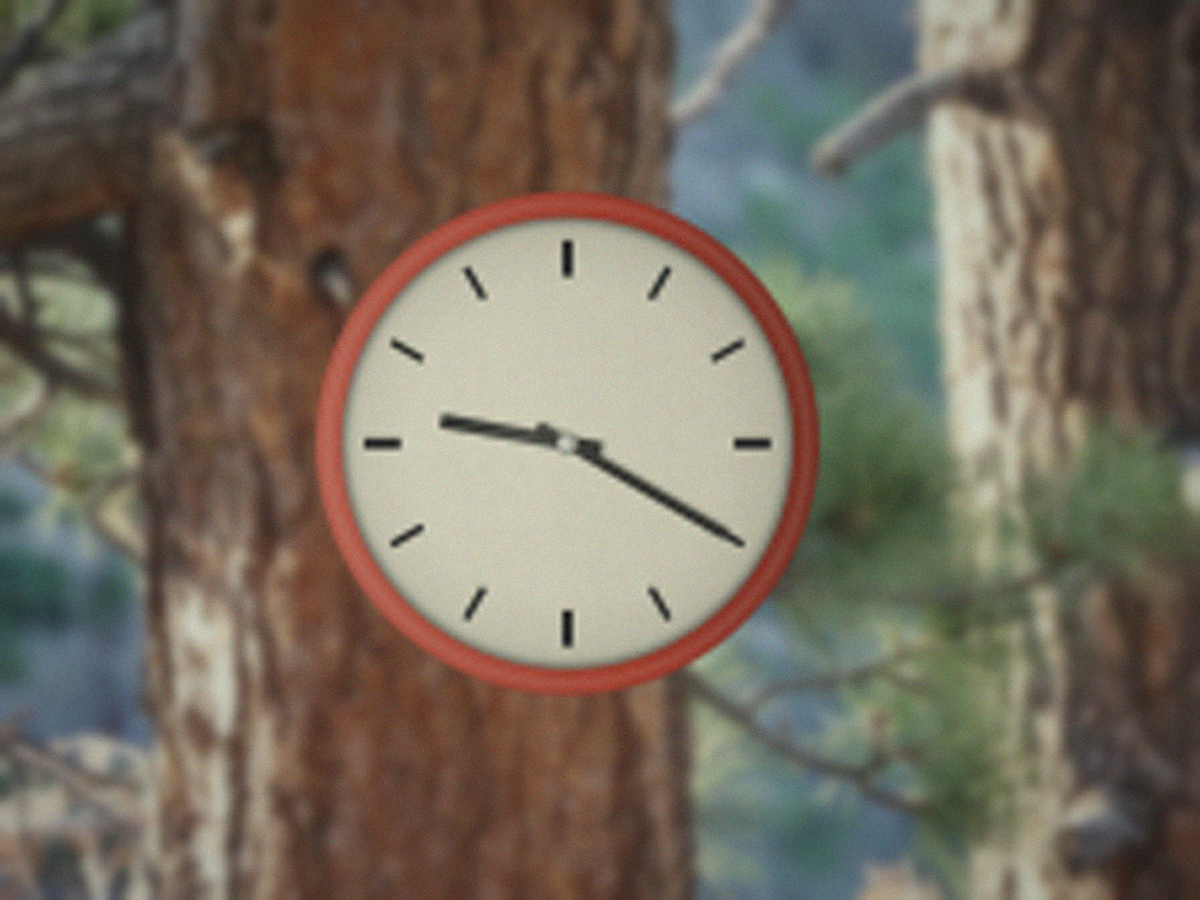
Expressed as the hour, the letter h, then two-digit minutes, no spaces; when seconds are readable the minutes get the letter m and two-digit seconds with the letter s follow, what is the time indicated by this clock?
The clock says 9h20
